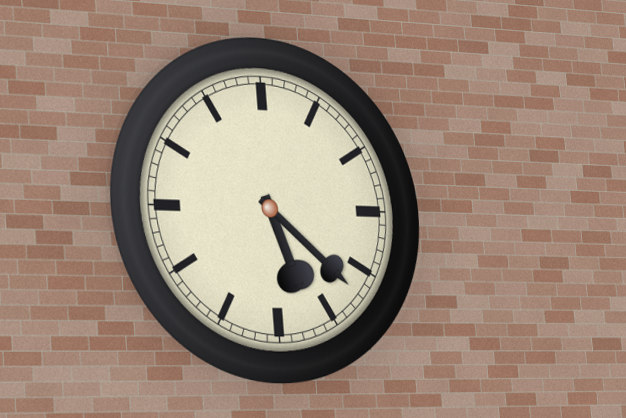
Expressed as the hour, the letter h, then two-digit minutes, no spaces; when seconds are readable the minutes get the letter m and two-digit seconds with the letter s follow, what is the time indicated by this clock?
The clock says 5h22
